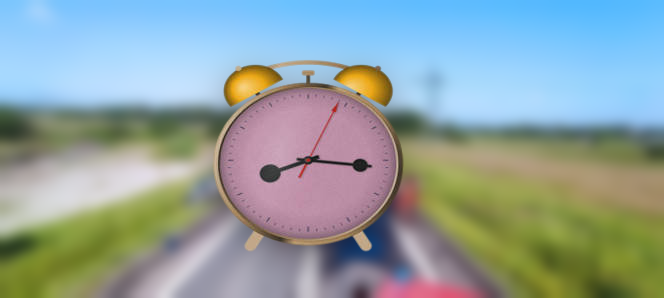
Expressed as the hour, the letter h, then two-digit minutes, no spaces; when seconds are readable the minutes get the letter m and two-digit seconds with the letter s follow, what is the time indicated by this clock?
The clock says 8h16m04s
